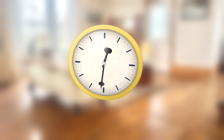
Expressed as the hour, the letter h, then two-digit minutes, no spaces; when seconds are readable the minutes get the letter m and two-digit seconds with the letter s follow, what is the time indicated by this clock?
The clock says 12h31
